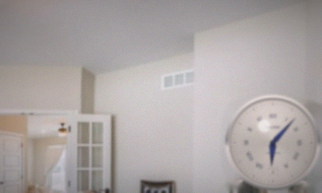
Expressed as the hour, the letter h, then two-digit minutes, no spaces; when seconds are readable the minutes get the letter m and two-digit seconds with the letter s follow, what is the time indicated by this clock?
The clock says 6h07
